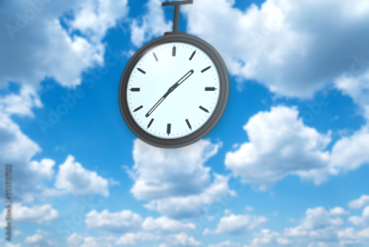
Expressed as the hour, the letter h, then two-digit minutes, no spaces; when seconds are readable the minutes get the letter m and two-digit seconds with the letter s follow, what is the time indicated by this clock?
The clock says 1h37
